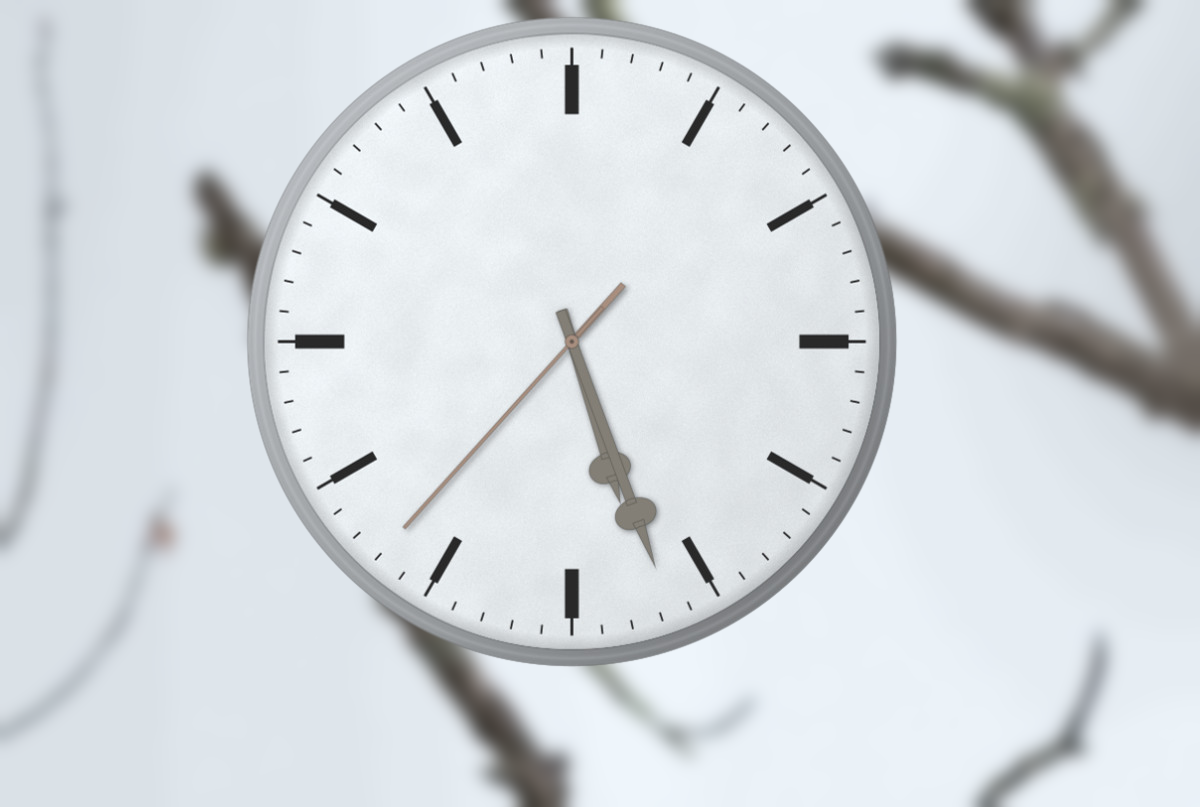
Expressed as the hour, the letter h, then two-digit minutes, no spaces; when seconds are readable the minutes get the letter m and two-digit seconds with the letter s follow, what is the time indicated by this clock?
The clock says 5h26m37s
